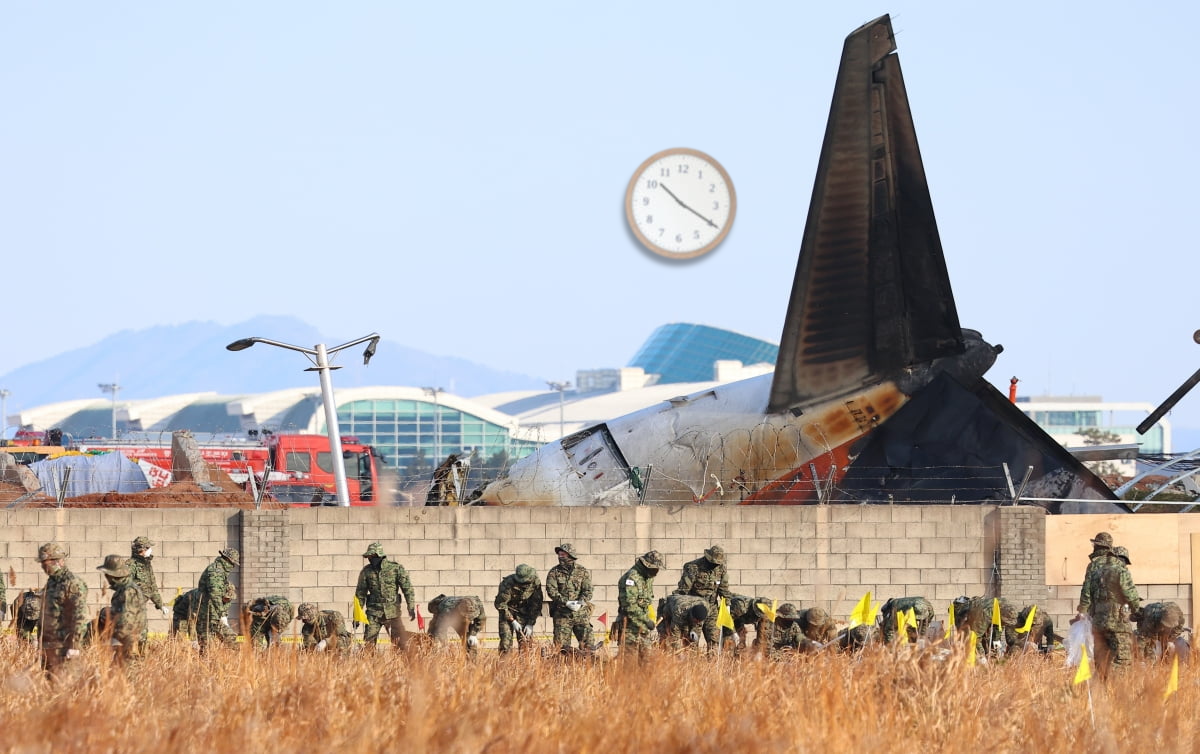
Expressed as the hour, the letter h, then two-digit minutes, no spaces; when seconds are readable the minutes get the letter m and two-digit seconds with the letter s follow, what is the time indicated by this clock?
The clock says 10h20
